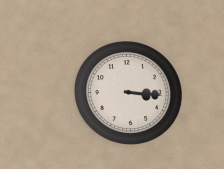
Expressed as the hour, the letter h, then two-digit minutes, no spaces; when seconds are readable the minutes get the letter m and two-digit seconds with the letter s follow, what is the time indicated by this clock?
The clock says 3h16
